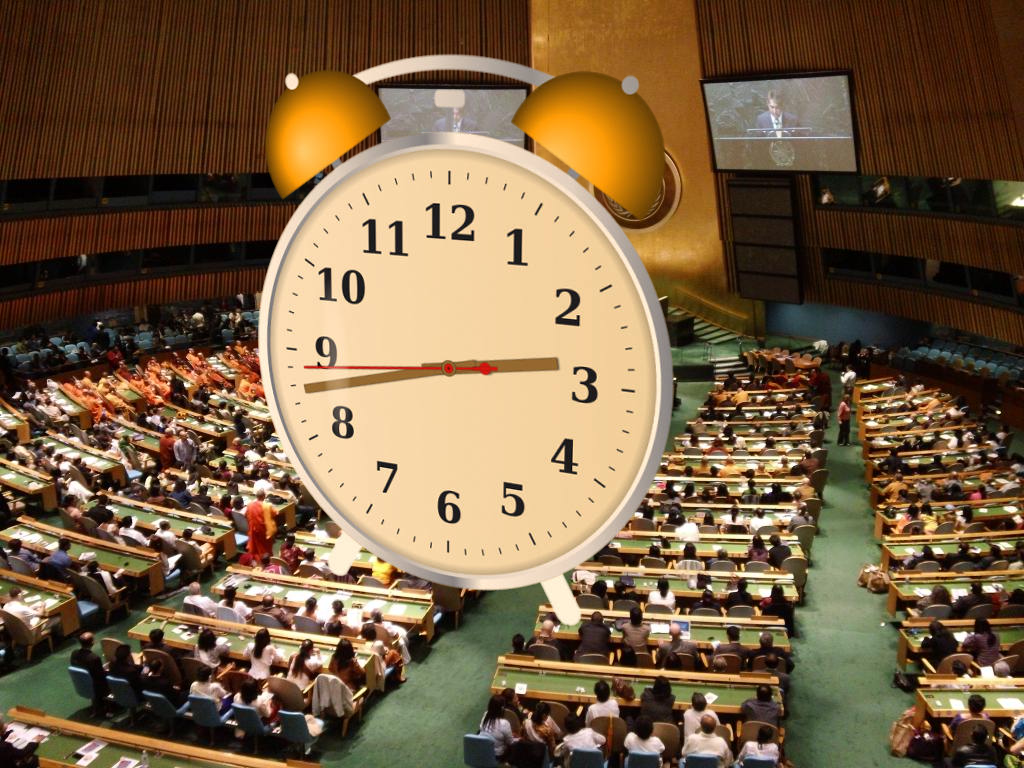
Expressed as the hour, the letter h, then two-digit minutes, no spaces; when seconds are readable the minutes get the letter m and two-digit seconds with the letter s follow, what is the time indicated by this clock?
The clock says 2h42m44s
